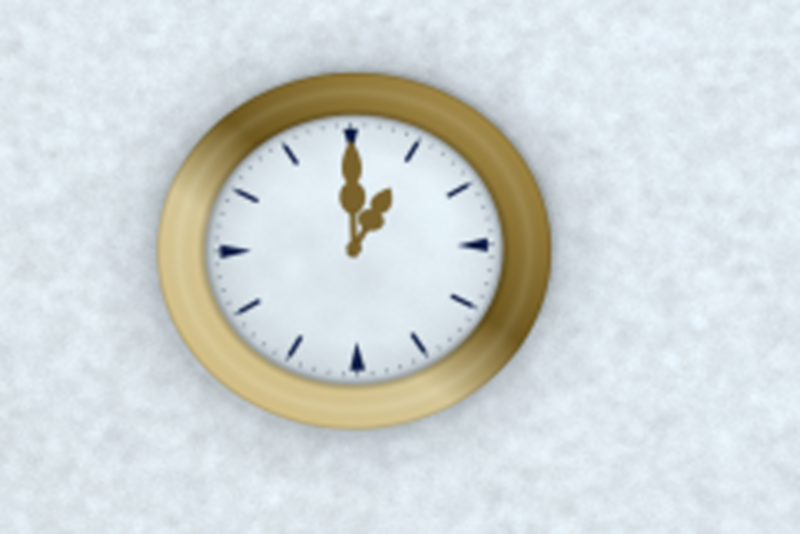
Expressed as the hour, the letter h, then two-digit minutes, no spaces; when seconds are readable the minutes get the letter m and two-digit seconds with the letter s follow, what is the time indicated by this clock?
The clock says 1h00
